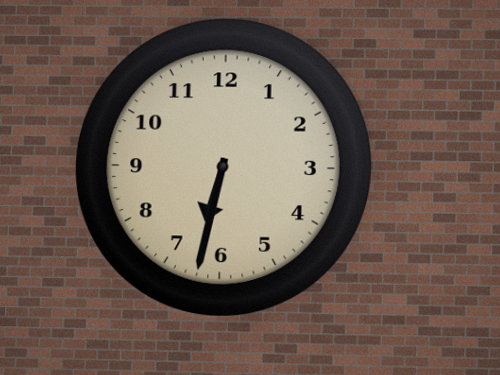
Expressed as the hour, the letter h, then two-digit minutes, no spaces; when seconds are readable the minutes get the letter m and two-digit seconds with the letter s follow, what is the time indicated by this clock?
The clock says 6h32
